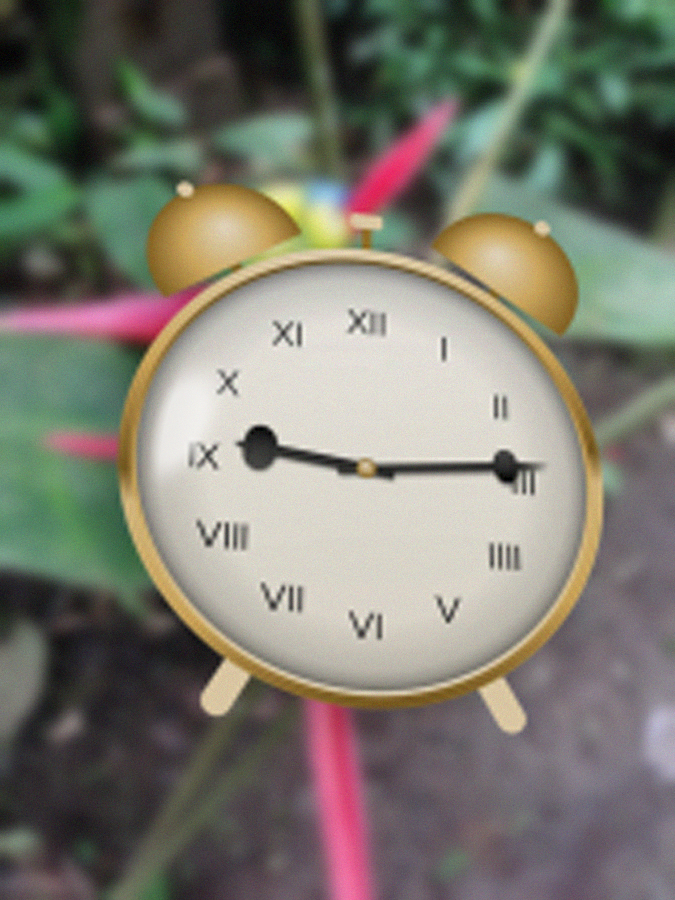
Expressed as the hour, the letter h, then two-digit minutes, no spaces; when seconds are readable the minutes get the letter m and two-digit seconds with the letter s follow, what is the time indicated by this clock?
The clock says 9h14
